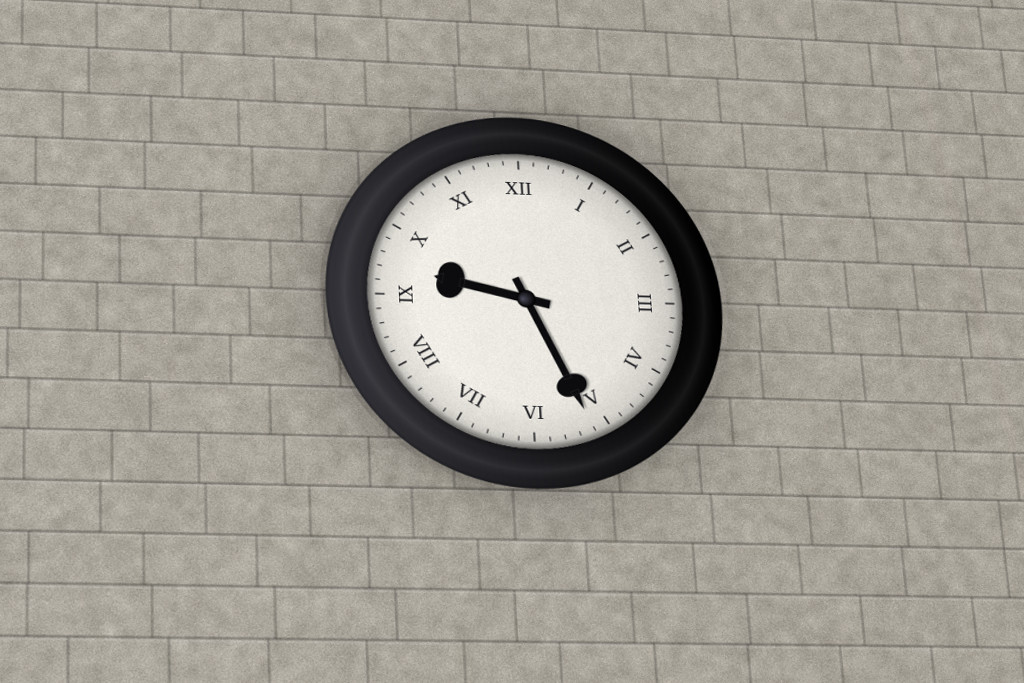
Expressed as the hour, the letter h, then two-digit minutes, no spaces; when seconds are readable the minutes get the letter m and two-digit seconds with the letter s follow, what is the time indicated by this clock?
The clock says 9h26
